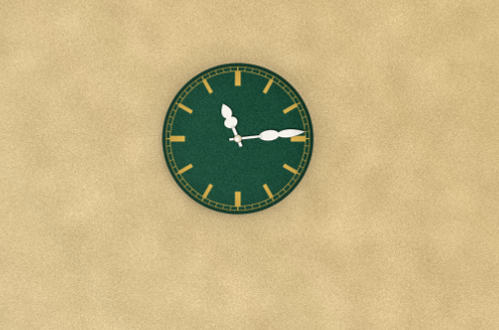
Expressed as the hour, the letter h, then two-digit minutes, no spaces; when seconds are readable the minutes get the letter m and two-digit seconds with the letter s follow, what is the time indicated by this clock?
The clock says 11h14
